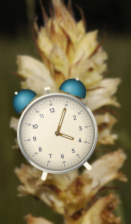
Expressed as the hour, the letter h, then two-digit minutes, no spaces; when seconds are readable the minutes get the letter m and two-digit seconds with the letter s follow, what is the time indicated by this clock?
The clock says 4h05
